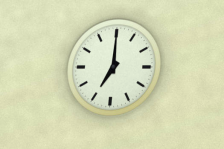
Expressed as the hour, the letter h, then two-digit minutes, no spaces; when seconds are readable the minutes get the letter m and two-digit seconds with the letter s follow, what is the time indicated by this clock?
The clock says 7h00
